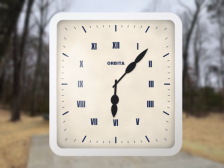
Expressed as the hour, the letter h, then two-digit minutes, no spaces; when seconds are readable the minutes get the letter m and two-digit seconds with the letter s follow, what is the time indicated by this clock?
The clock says 6h07
